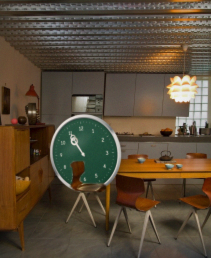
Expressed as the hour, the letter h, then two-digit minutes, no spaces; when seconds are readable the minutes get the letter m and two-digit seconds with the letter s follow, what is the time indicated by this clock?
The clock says 10h55
